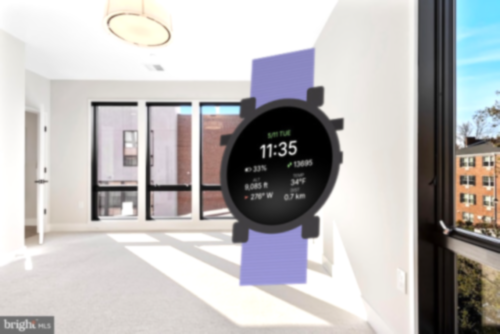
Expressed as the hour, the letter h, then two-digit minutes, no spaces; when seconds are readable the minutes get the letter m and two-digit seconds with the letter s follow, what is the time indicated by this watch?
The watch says 11h35
